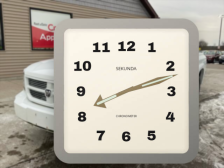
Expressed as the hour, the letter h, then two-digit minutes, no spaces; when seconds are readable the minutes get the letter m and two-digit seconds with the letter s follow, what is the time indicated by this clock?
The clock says 8h12
